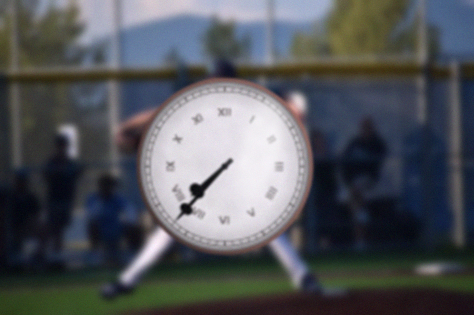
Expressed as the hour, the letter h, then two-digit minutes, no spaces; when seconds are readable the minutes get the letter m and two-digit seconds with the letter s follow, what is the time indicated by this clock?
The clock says 7h37
